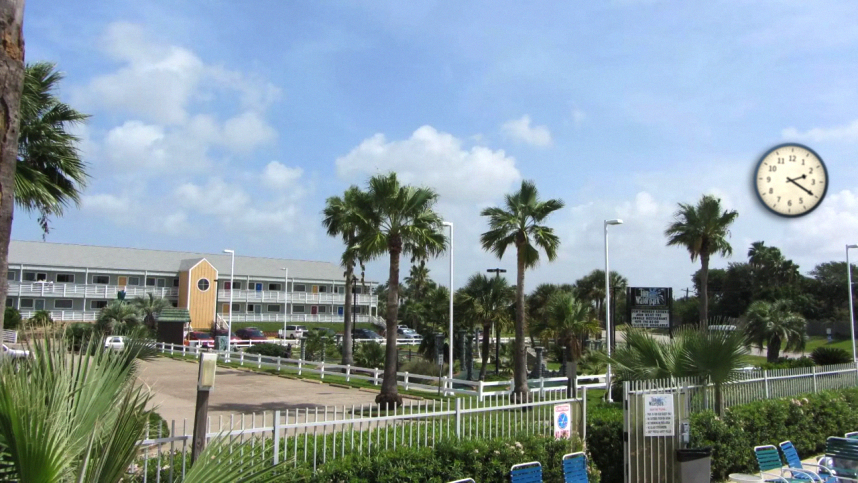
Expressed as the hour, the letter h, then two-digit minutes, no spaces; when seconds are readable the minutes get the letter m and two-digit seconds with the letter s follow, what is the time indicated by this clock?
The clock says 2h20
